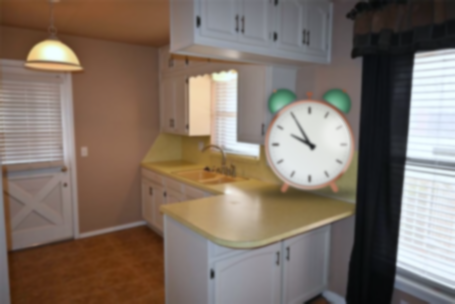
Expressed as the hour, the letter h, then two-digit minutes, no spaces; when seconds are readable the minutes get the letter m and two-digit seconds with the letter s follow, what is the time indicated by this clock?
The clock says 9h55
